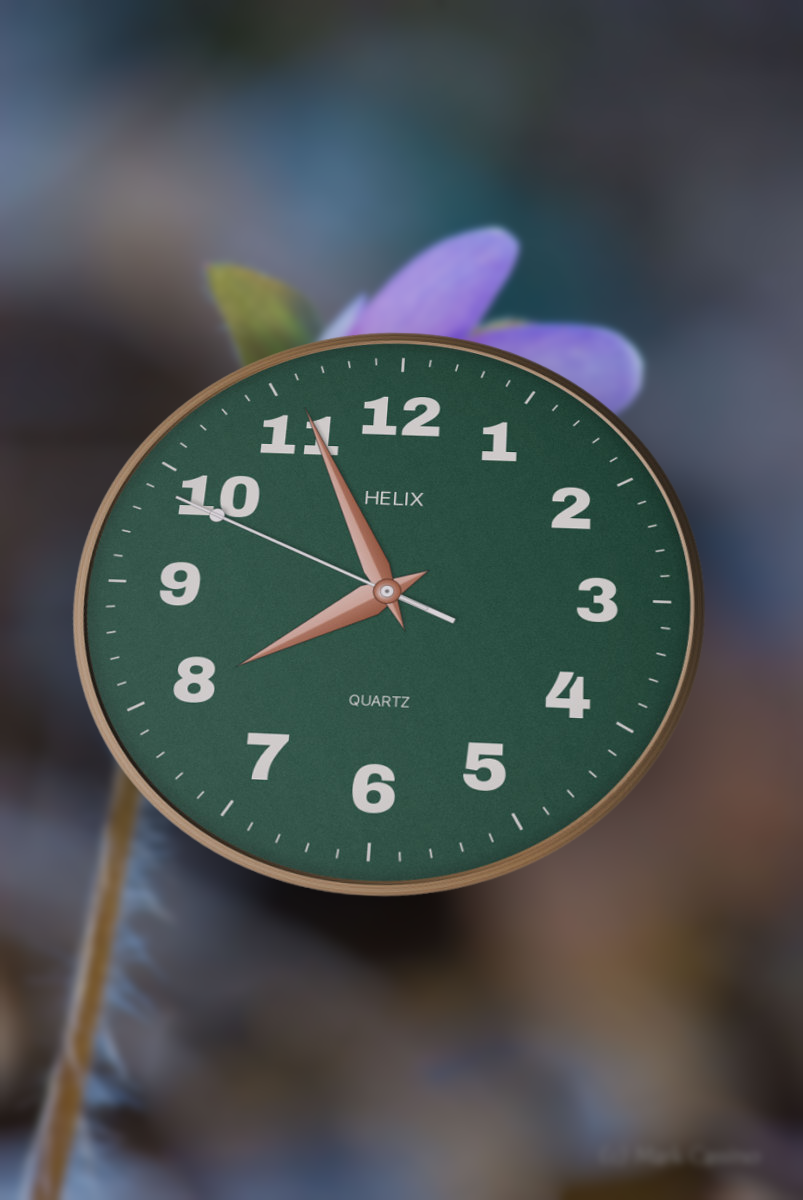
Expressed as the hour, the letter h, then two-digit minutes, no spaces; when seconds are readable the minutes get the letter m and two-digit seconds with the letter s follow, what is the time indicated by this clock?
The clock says 7h55m49s
